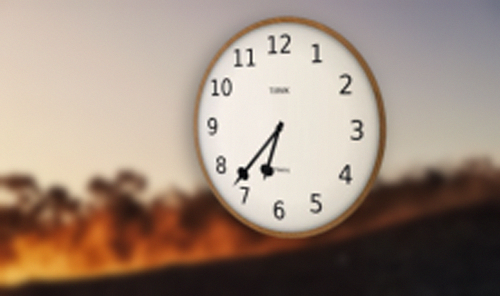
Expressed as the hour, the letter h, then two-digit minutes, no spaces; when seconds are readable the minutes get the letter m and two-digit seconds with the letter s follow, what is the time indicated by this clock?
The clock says 6h37
